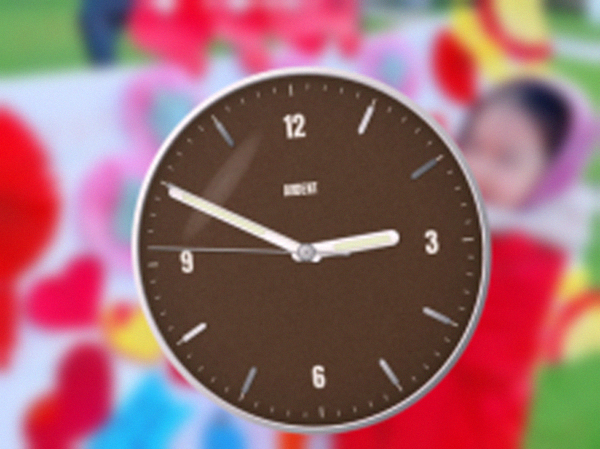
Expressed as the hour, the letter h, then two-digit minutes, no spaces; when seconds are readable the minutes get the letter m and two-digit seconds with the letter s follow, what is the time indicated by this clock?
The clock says 2h49m46s
